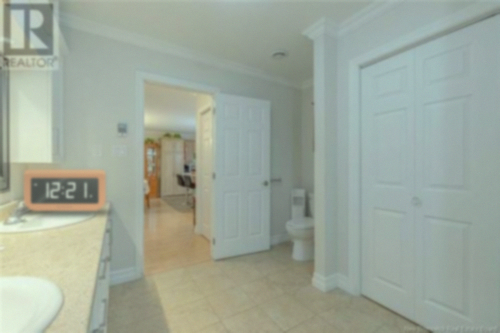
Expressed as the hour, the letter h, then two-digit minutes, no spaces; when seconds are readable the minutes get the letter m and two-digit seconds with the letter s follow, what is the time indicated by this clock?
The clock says 12h21
